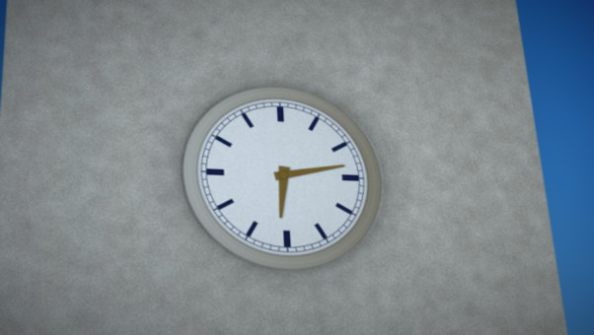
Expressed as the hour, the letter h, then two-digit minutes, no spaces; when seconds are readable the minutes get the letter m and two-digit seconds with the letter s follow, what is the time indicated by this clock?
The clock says 6h13
